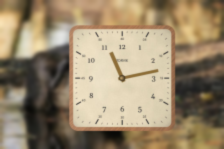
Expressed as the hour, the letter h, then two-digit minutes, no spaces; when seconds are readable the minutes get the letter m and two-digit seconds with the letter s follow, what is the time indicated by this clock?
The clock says 11h13
